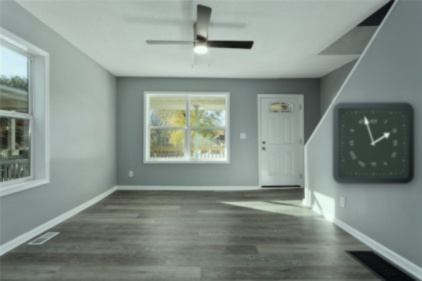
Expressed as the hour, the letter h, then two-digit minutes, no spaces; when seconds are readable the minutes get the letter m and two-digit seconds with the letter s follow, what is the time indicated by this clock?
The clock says 1h57
